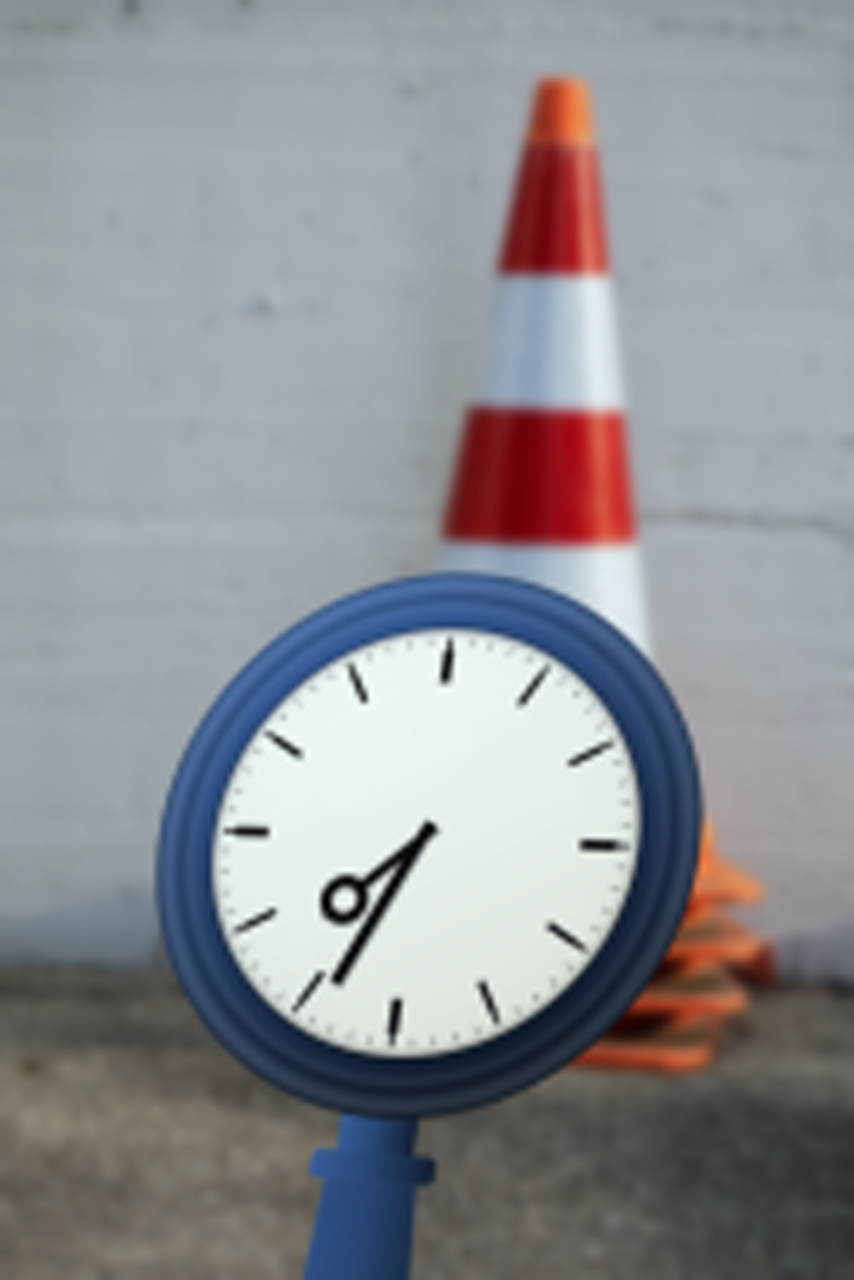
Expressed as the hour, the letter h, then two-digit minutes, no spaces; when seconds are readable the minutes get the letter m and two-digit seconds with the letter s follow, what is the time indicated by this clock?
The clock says 7h34
